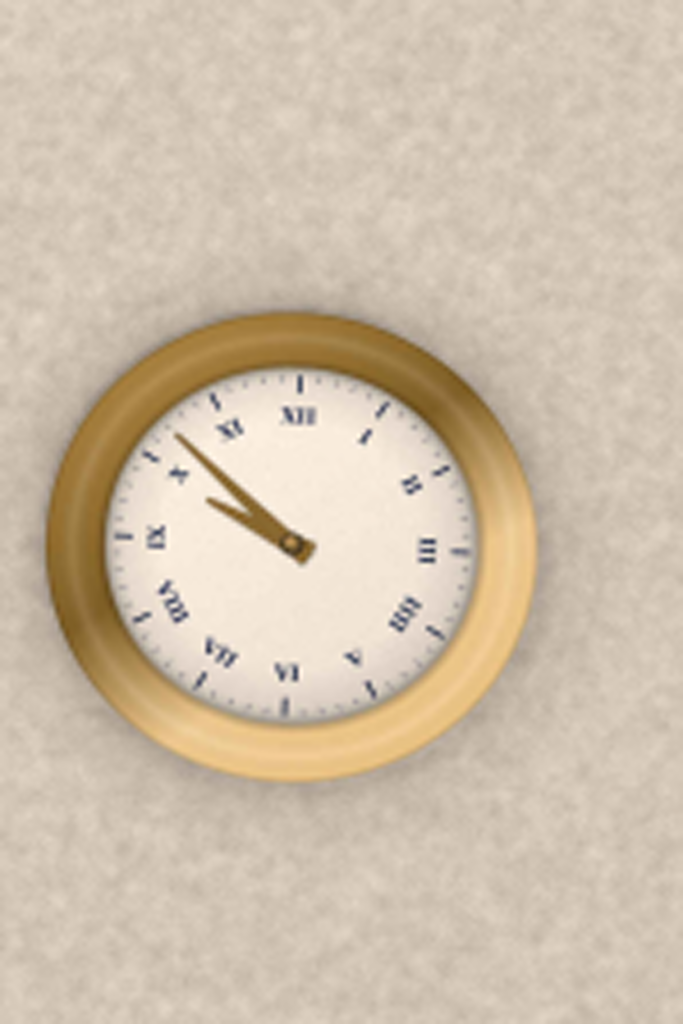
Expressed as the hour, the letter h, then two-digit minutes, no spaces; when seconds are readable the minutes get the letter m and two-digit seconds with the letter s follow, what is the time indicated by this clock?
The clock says 9h52
